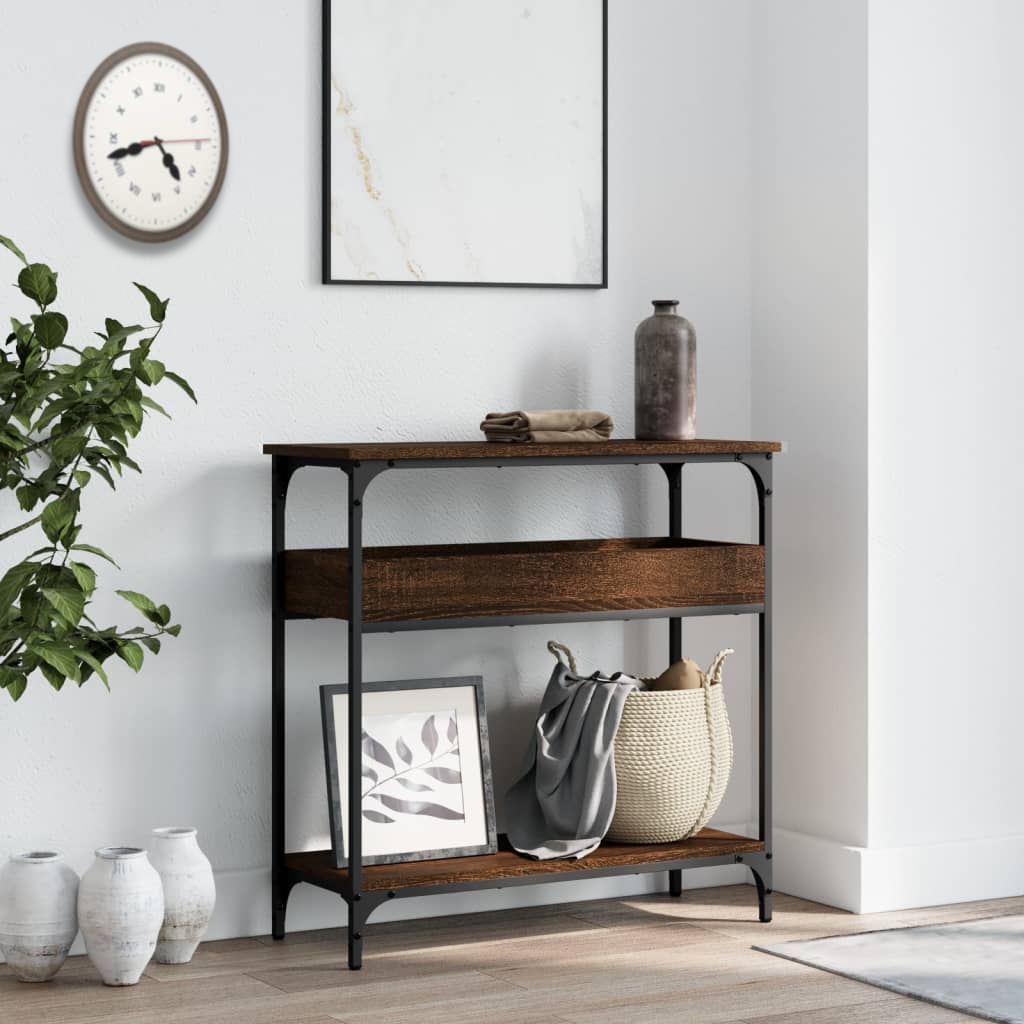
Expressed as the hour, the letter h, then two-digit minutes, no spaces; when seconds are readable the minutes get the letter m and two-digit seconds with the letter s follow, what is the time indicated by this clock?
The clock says 4h42m14s
